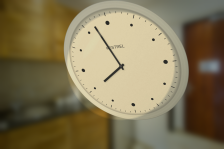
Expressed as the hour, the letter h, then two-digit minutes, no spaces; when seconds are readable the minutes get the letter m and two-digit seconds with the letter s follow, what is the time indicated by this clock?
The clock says 7h57
